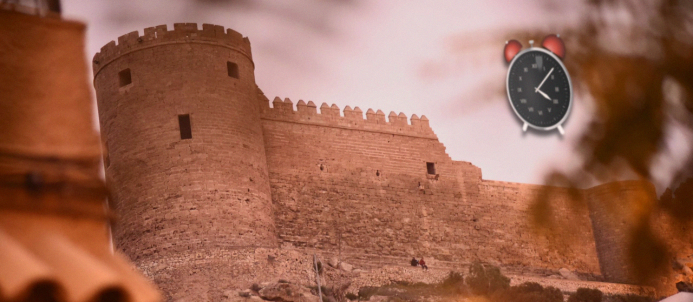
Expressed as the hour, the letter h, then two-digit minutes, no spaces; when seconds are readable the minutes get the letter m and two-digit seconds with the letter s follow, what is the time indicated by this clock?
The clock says 4h08
